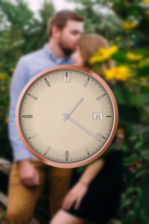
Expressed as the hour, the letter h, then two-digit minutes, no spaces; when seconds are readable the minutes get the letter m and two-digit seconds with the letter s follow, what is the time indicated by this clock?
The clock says 1h21
